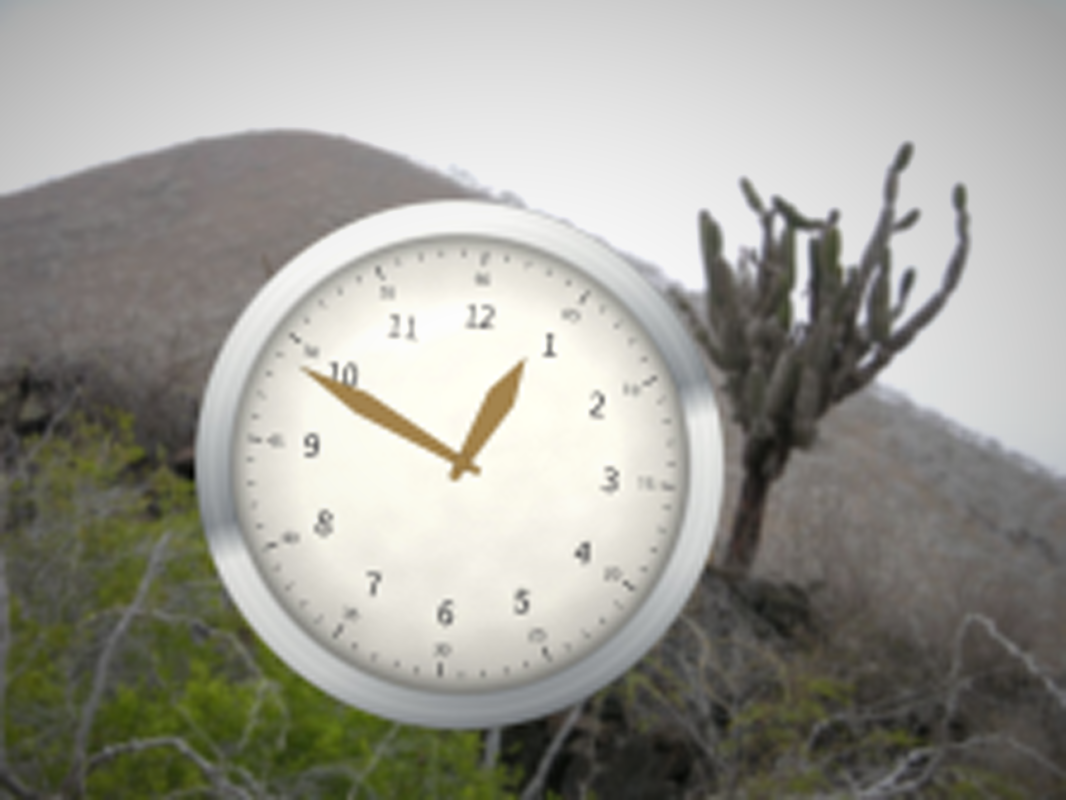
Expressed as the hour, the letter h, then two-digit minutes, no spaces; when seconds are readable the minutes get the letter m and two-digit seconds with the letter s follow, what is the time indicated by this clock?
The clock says 12h49
